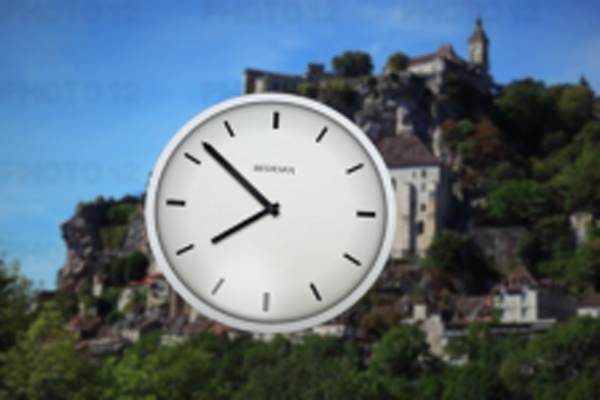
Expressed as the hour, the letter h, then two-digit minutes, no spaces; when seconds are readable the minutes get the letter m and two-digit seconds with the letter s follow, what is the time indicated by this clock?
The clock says 7h52
